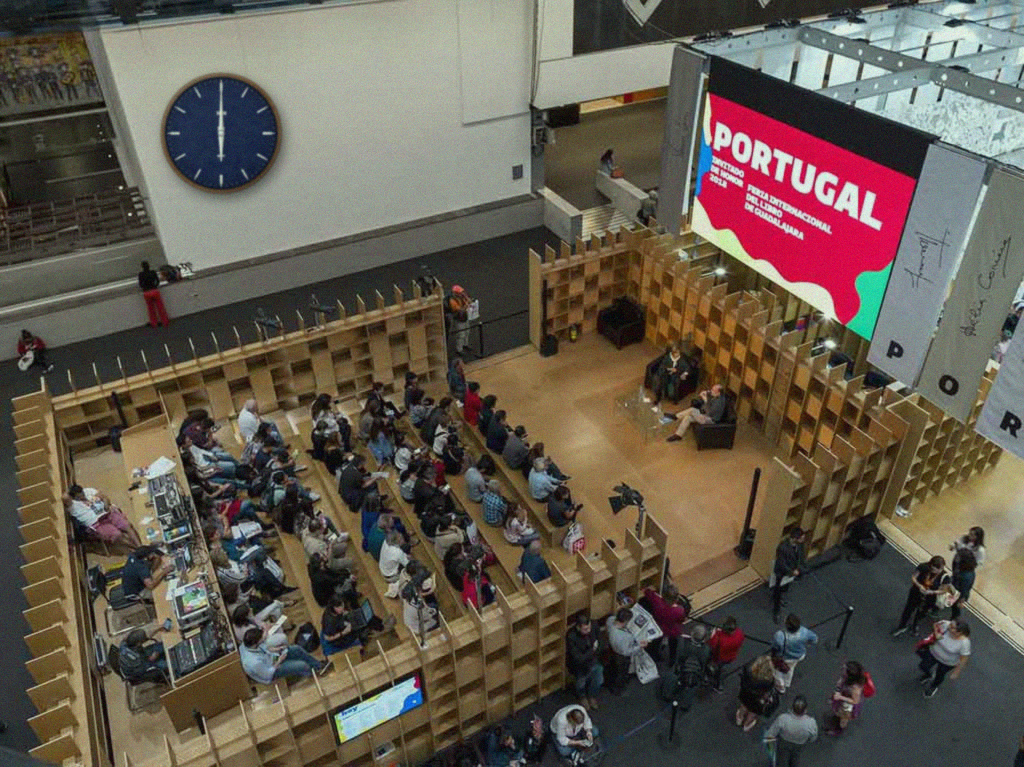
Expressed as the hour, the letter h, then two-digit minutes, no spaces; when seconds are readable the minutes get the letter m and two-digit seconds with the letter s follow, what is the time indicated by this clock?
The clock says 6h00
